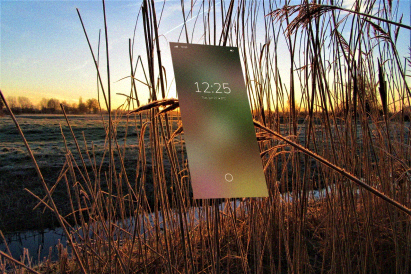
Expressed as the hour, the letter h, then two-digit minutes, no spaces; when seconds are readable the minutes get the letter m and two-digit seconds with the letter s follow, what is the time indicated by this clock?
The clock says 12h25
